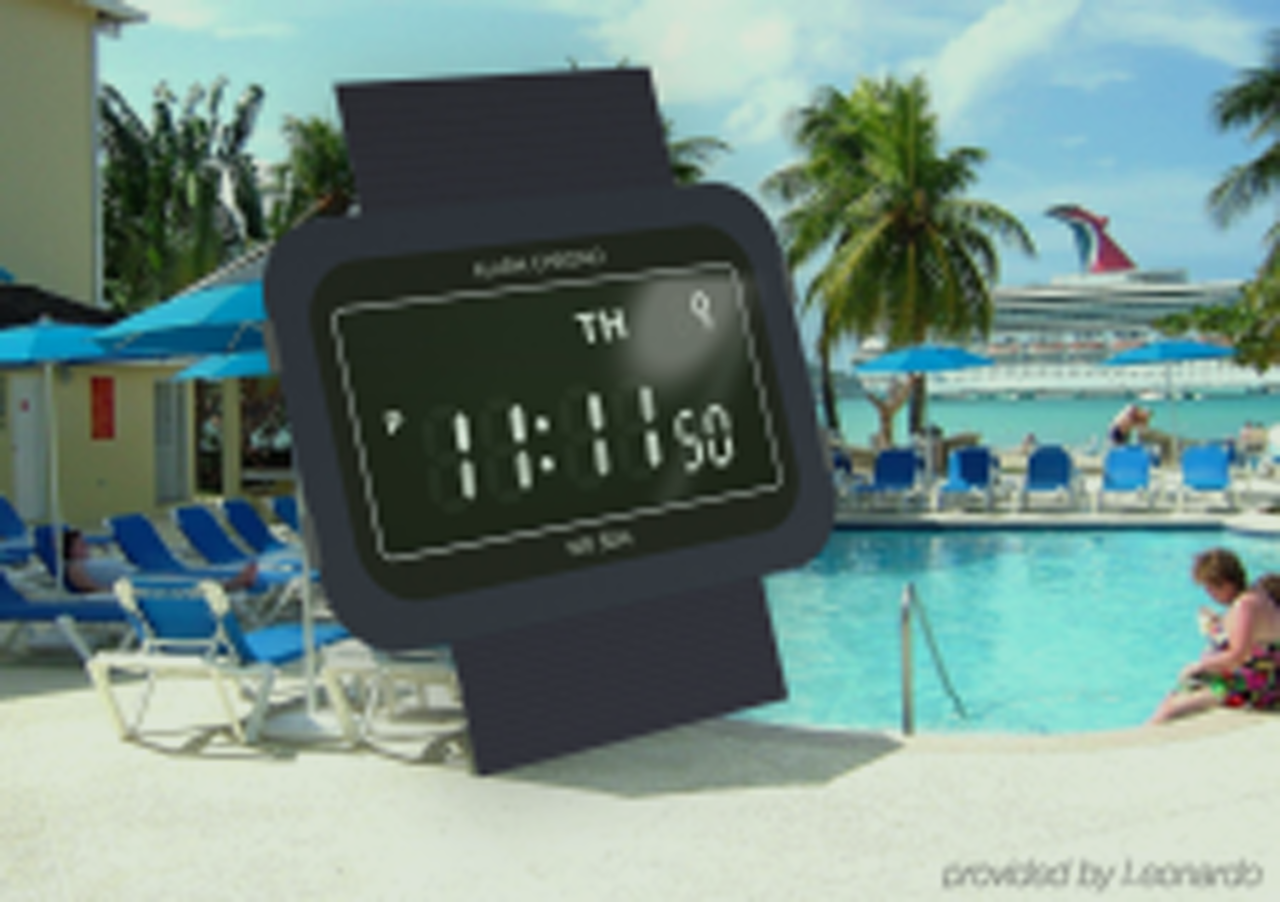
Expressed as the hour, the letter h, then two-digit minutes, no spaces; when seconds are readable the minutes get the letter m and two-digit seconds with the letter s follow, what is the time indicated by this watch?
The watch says 11h11m50s
